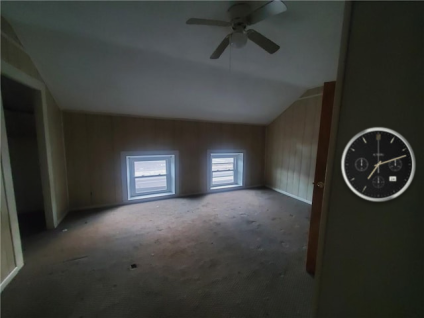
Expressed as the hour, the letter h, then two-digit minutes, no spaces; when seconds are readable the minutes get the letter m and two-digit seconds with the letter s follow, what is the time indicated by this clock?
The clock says 7h12
